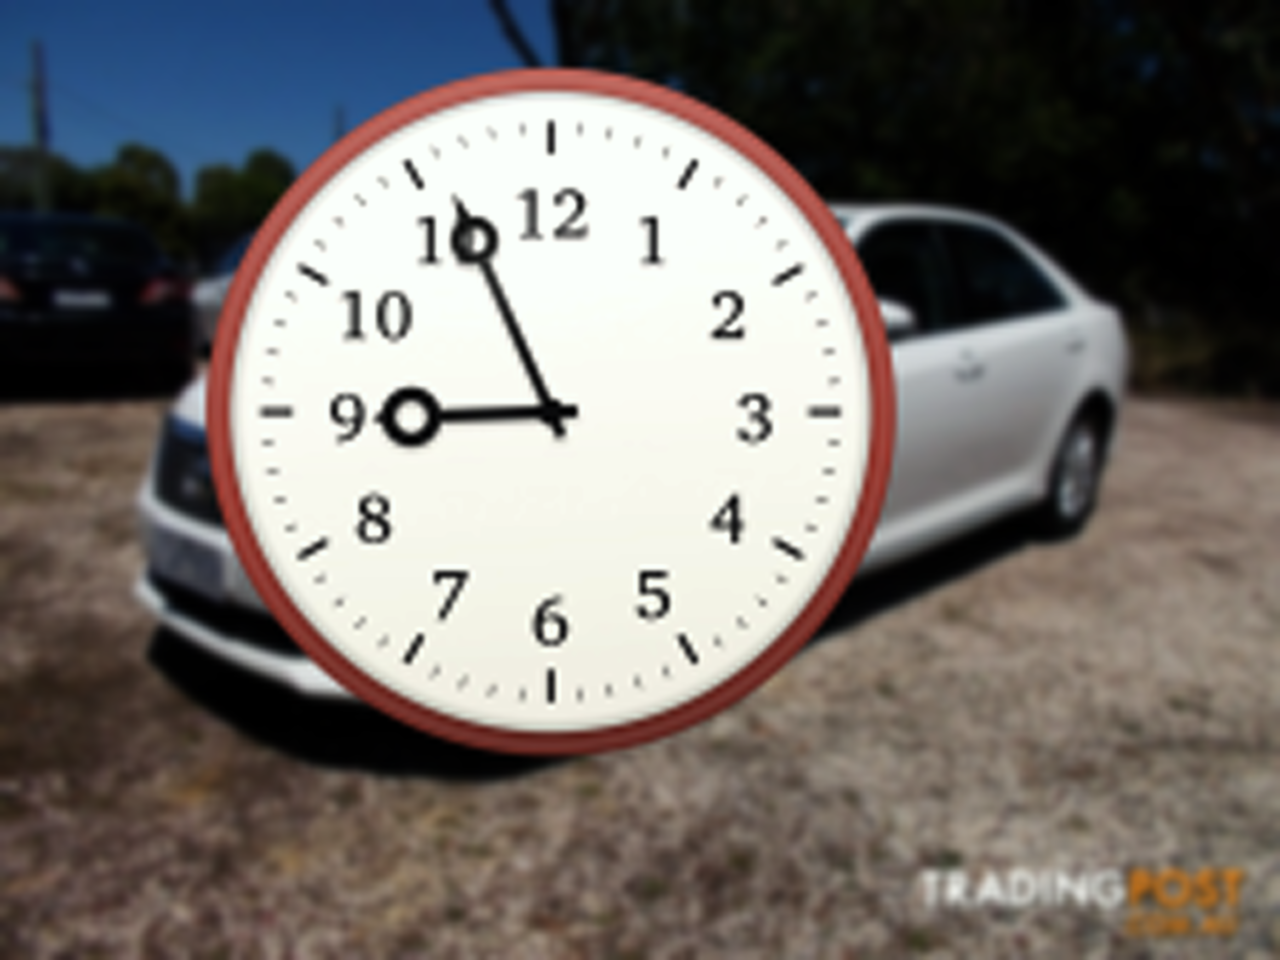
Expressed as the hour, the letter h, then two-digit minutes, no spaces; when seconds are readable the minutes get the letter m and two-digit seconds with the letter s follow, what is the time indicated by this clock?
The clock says 8h56
